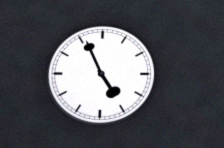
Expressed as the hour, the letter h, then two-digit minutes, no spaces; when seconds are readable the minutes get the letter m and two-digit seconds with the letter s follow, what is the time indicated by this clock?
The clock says 4h56
